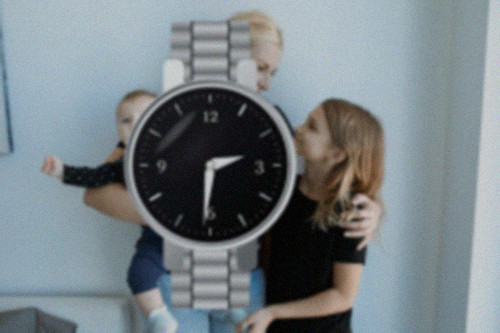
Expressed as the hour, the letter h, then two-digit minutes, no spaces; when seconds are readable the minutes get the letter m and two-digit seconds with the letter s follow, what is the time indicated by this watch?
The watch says 2h31
